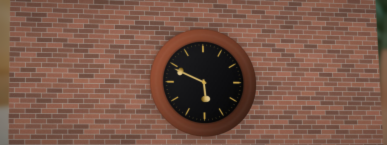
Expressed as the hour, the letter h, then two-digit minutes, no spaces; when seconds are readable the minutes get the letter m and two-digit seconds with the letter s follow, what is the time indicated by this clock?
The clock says 5h49
